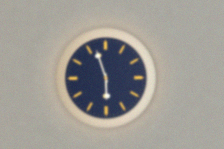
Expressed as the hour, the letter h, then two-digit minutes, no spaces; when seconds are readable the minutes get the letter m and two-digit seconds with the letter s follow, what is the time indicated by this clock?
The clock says 5h57
